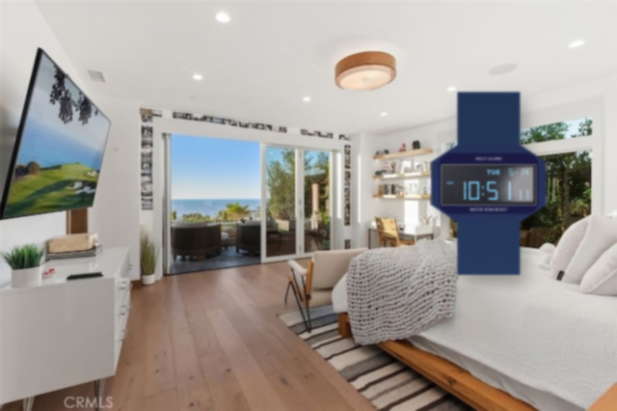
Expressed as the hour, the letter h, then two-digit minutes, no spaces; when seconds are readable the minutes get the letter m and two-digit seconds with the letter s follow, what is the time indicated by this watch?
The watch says 10h51
